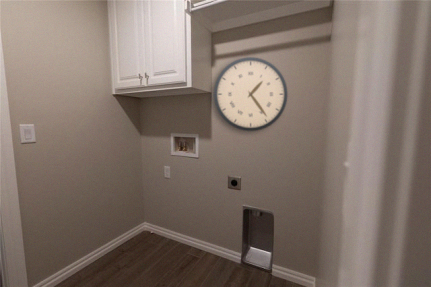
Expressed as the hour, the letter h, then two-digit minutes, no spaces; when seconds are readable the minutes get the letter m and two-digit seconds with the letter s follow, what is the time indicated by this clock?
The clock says 1h24
